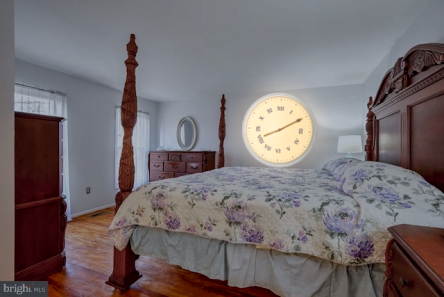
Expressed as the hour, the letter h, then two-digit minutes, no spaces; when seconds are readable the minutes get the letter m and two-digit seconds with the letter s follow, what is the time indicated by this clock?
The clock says 8h10
